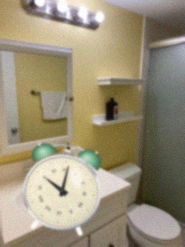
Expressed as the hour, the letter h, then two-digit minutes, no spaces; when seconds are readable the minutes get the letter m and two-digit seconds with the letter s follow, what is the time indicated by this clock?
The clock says 10h01
